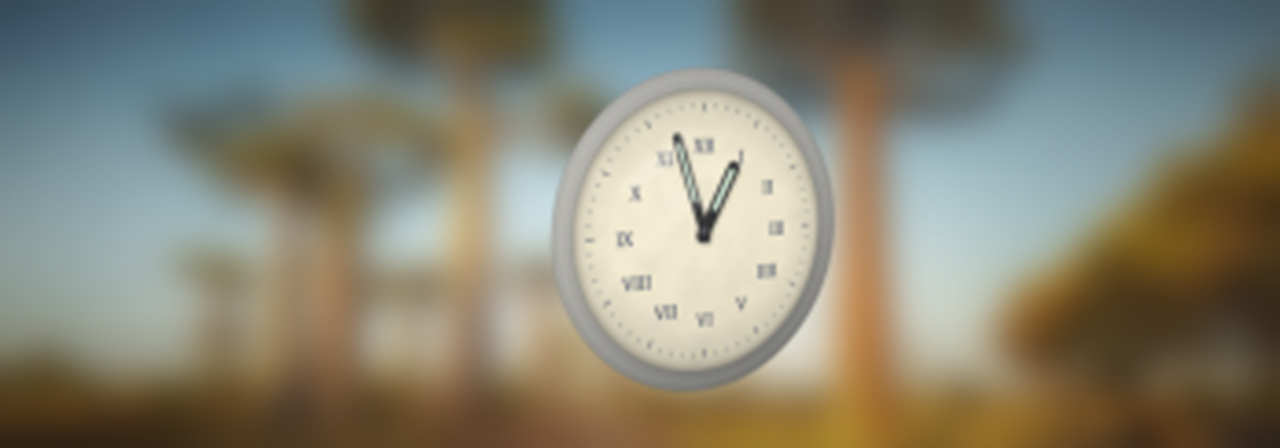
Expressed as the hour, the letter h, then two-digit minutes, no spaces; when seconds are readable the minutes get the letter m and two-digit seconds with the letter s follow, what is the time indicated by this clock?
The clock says 12h57
